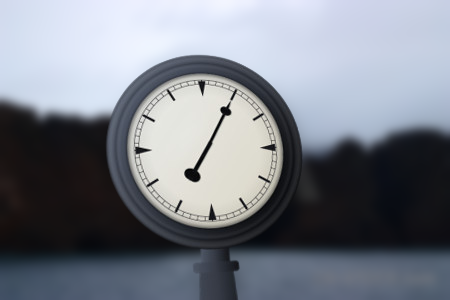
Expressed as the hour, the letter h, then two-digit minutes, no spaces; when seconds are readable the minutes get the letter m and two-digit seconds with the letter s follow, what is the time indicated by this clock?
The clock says 7h05
